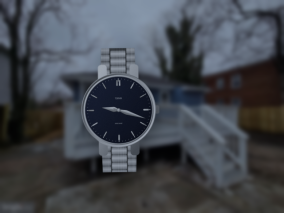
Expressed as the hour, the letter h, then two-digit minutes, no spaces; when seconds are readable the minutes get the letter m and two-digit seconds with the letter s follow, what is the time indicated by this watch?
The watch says 9h18
